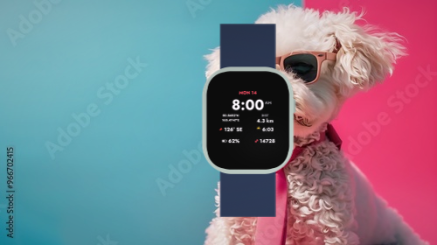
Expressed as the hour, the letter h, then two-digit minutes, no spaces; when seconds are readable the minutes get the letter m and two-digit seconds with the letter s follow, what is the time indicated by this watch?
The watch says 8h00
